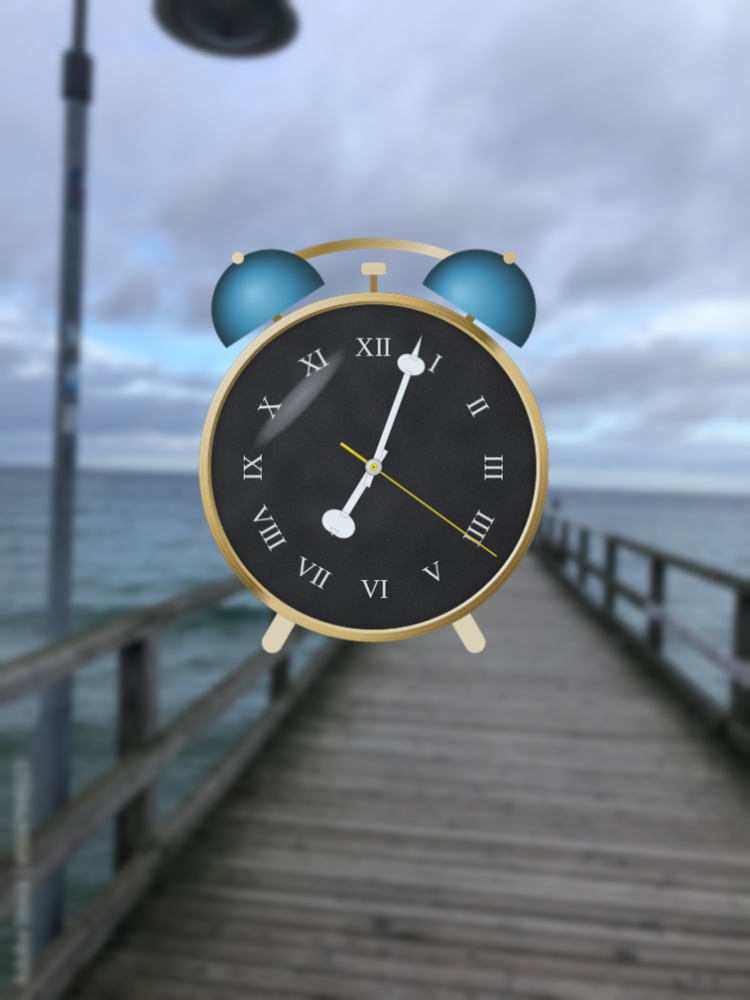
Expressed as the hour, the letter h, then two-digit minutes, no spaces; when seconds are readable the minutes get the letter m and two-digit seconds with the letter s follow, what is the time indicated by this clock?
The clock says 7h03m21s
